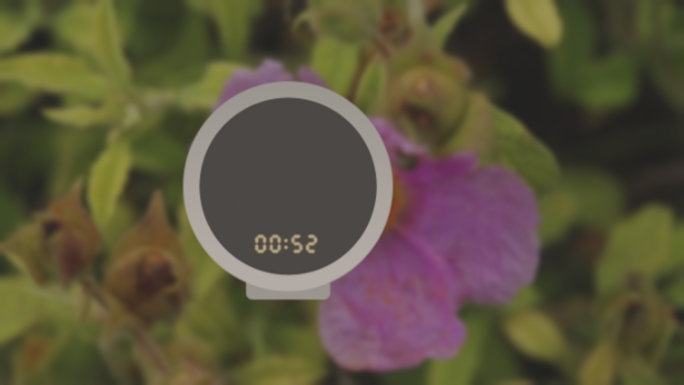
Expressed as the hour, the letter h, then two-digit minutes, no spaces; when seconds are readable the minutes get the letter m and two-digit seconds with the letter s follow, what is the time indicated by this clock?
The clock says 0h52
